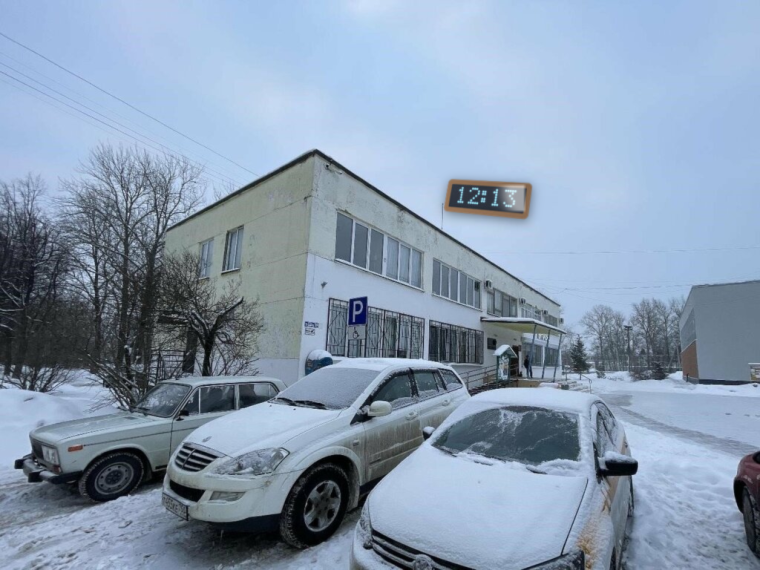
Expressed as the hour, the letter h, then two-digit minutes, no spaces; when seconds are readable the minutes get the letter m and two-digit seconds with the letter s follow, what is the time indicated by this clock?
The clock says 12h13
